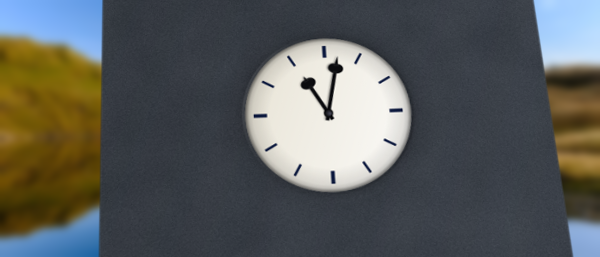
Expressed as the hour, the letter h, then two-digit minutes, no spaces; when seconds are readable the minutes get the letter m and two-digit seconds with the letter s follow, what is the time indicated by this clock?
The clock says 11h02
